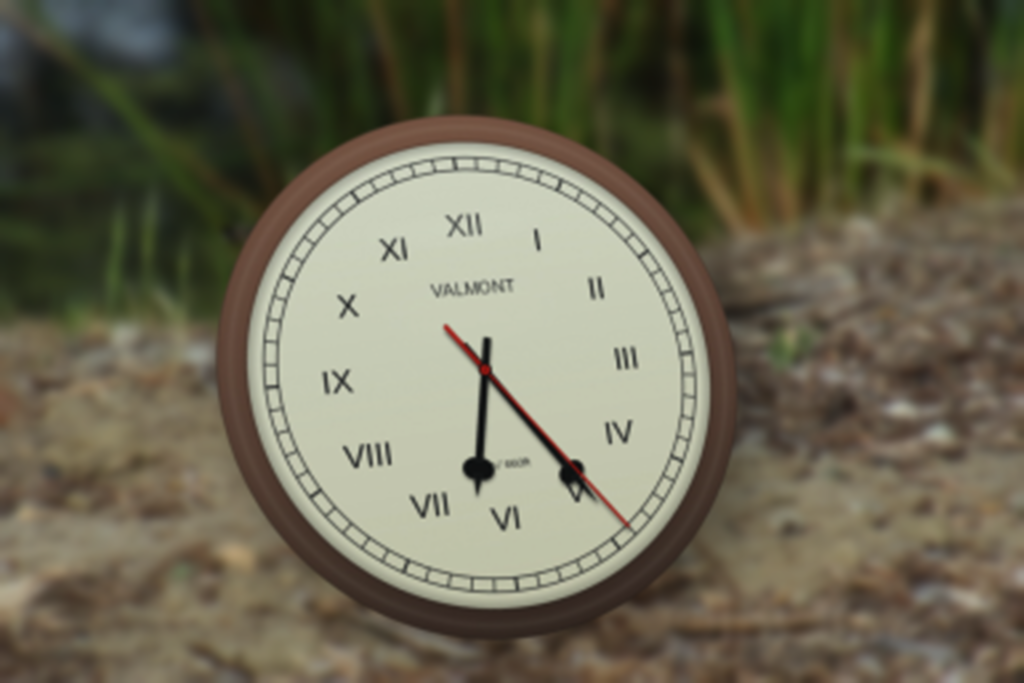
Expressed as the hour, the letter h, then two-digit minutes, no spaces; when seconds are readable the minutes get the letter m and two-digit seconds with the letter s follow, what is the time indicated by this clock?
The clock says 6h24m24s
